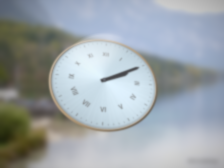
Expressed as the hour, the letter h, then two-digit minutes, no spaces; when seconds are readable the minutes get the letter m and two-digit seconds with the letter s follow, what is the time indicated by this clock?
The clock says 2h10
